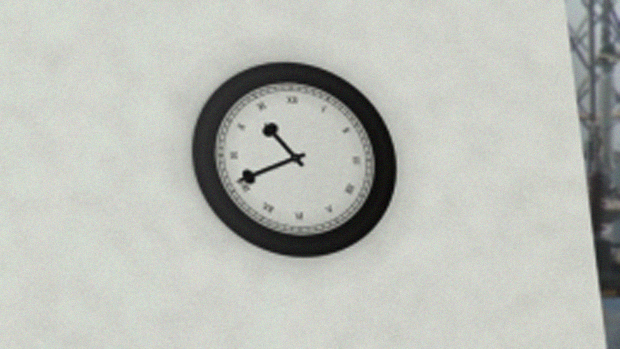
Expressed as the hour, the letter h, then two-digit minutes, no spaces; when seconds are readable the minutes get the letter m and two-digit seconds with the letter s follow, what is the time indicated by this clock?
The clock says 10h41
